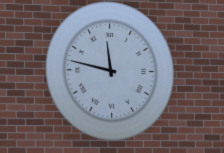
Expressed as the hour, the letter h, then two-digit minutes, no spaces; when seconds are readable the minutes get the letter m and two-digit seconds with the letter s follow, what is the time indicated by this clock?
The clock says 11h47
